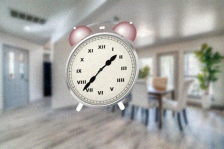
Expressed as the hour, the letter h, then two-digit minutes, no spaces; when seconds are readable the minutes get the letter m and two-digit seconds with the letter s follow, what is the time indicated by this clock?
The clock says 1h37
